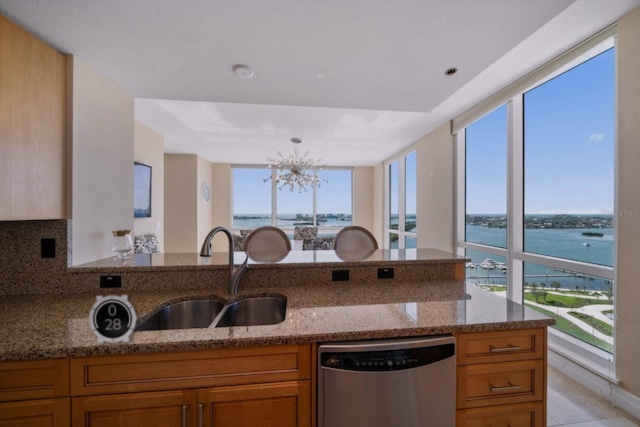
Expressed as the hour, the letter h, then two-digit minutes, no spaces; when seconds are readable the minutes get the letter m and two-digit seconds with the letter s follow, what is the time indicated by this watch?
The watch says 0h28
